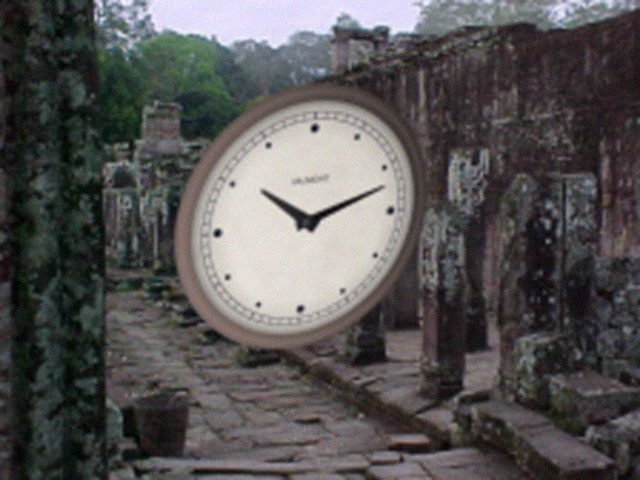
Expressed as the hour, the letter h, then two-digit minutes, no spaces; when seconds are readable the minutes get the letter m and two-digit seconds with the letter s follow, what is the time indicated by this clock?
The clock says 10h12
